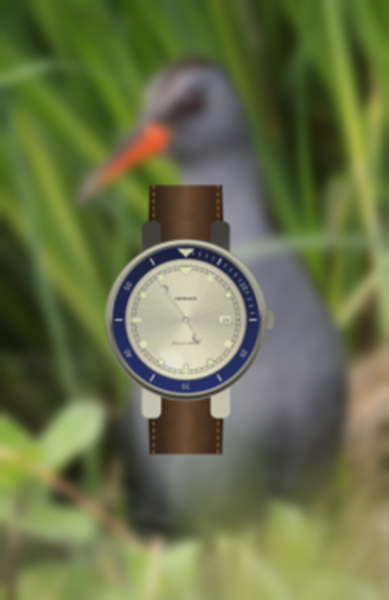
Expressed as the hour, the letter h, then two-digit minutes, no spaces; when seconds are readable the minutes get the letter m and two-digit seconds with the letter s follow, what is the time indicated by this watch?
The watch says 4h54
